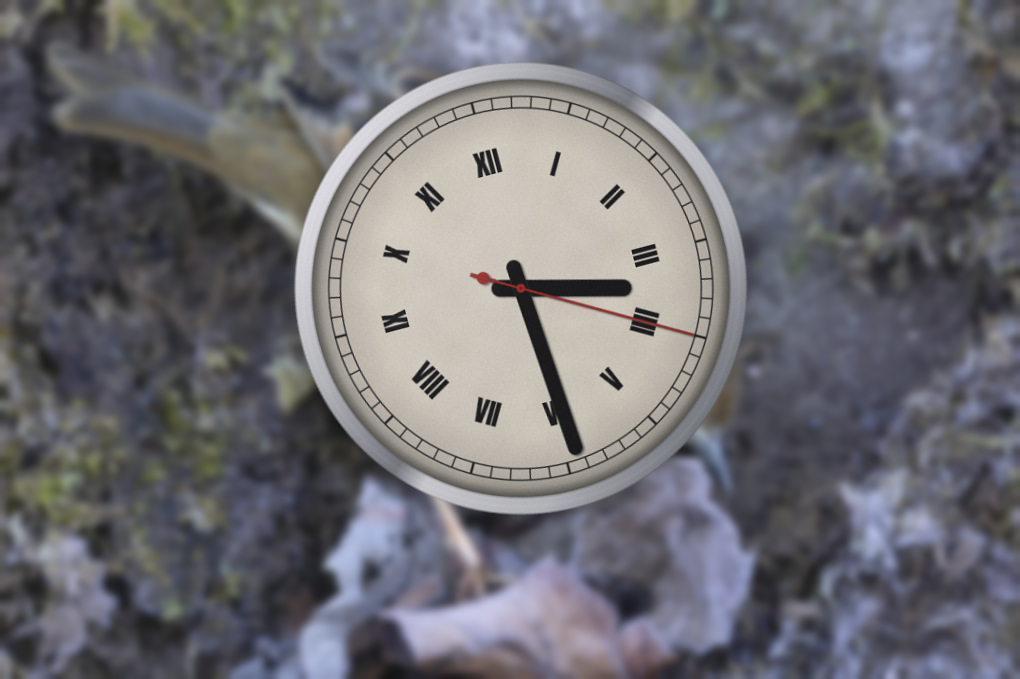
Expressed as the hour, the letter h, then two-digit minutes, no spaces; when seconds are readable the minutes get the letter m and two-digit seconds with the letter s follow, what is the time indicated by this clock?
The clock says 3h29m20s
